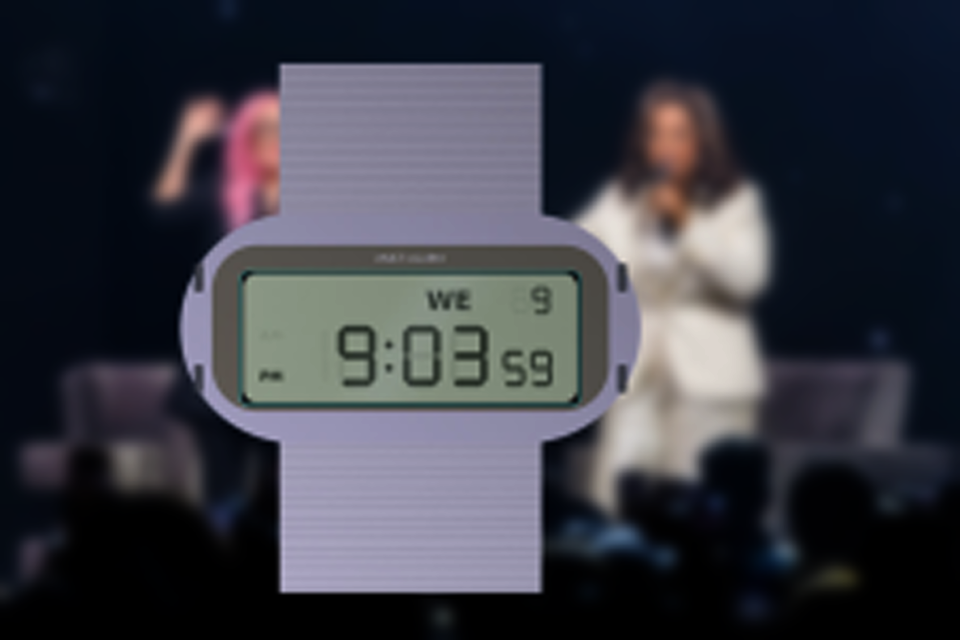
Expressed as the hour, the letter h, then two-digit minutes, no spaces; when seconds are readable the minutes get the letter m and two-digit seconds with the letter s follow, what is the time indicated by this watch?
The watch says 9h03m59s
